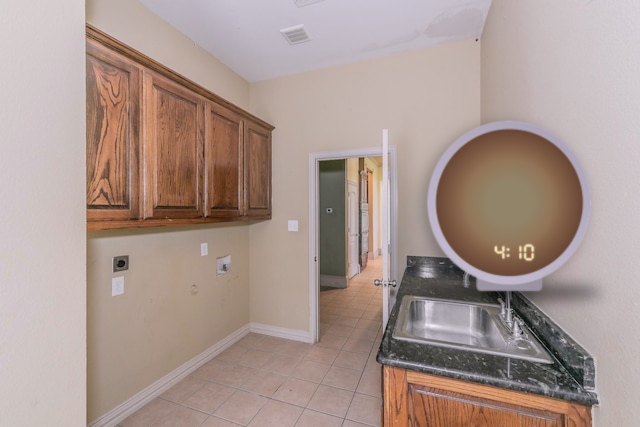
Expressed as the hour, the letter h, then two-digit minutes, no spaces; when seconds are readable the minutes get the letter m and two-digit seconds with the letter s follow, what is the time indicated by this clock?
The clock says 4h10
